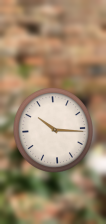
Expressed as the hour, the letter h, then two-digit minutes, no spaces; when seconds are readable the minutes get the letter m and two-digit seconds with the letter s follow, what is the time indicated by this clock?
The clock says 10h16
